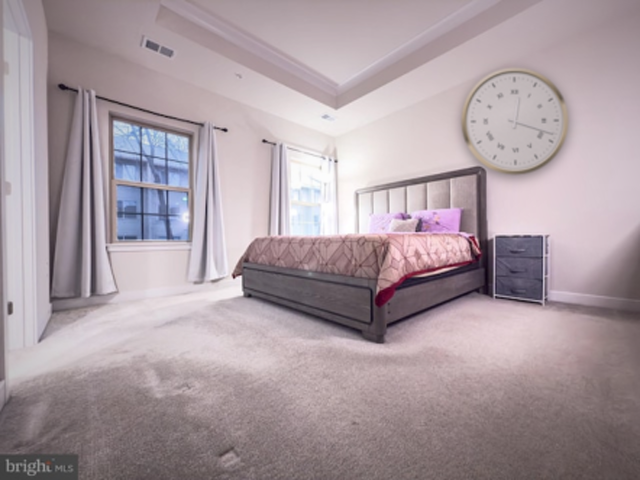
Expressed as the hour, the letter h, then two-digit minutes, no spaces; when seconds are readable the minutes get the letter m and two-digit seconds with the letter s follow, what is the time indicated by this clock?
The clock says 12h18
